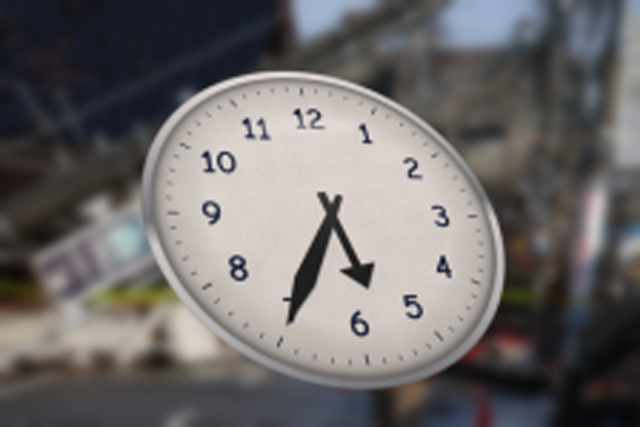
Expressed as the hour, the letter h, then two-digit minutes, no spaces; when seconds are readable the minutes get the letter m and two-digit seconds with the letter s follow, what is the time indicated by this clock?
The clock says 5h35
